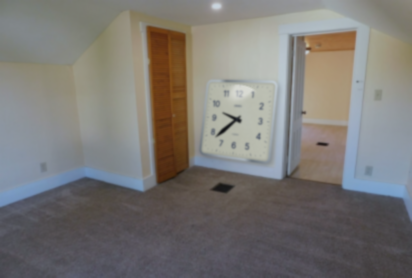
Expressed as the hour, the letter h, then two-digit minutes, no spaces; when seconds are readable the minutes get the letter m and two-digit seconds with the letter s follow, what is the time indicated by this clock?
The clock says 9h38
